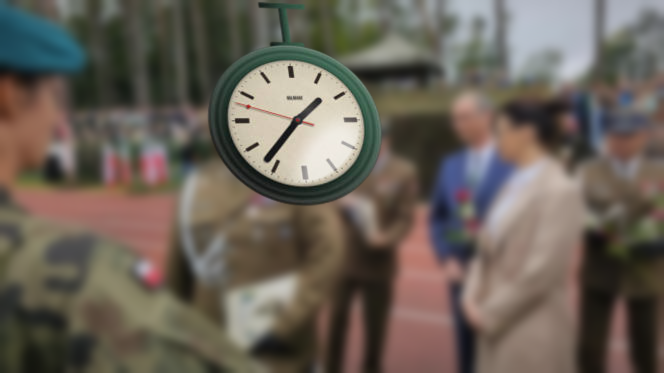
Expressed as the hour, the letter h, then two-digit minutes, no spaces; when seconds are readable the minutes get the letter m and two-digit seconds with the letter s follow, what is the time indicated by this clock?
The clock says 1h36m48s
